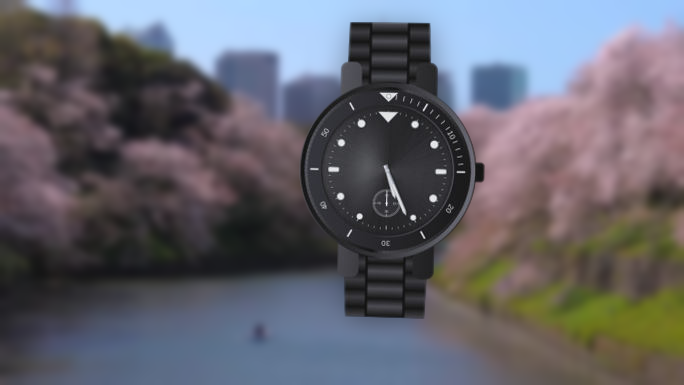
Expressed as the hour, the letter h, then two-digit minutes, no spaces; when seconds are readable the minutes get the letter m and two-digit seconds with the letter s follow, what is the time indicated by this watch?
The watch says 5h26
